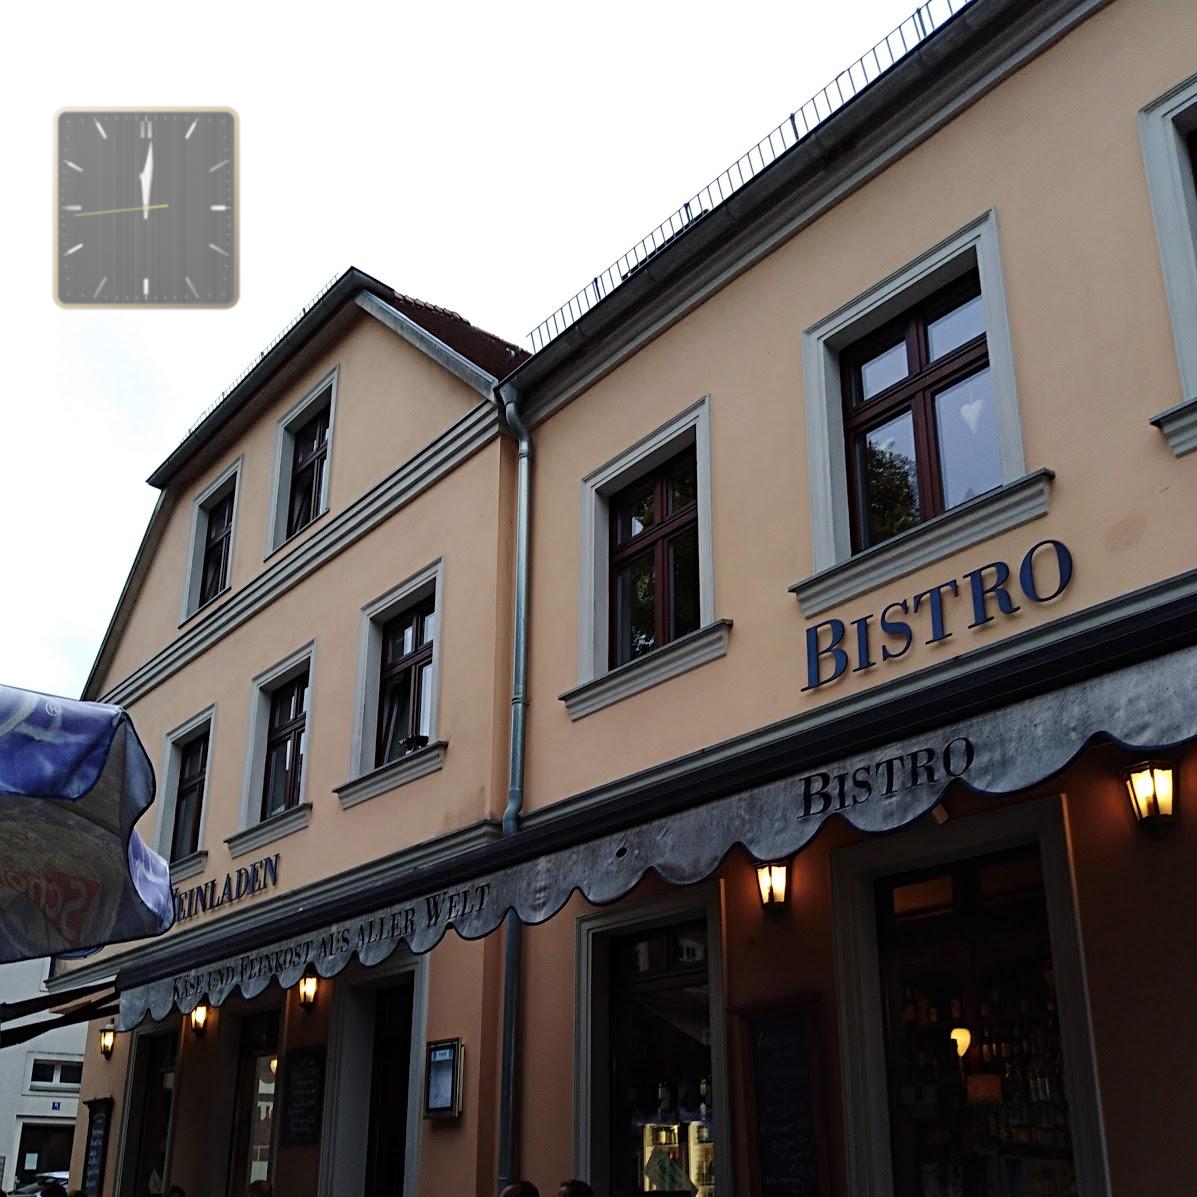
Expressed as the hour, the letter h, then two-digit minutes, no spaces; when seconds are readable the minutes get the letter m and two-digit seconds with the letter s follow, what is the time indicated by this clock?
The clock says 12h00m44s
